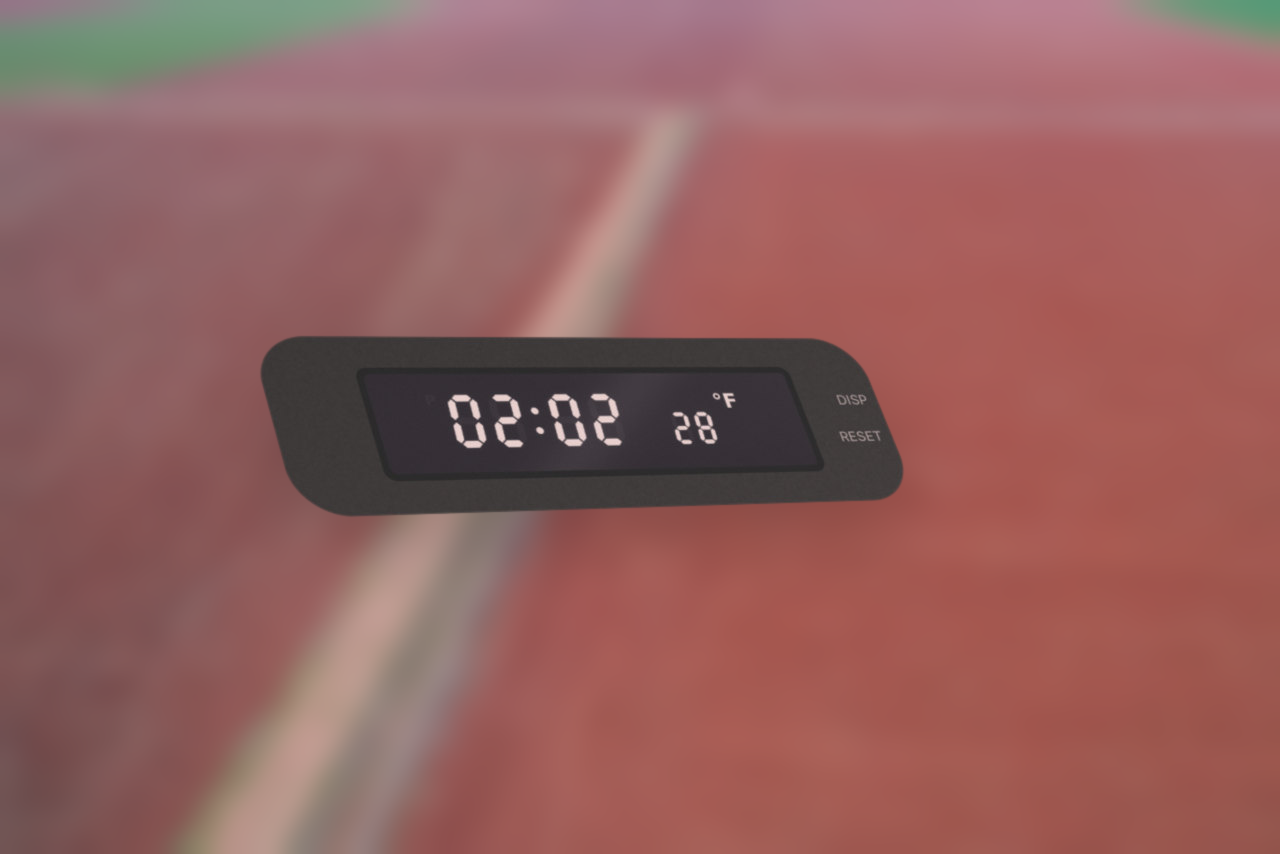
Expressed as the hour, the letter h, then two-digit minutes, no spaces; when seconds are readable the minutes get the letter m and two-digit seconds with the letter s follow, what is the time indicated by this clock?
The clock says 2h02
